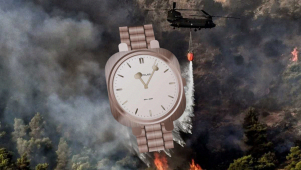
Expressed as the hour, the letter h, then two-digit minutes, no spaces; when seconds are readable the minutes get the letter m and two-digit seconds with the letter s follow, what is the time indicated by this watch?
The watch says 11h06
